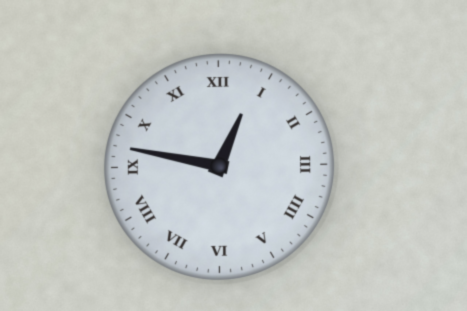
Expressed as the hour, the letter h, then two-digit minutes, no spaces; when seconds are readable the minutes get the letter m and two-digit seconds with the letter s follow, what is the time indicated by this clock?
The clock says 12h47
